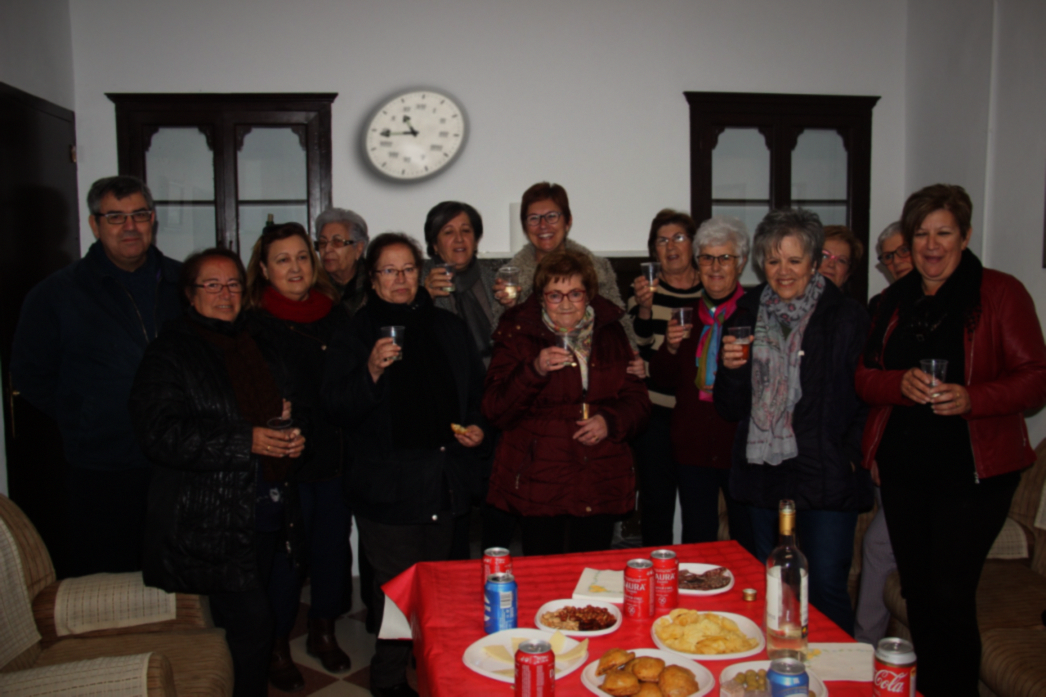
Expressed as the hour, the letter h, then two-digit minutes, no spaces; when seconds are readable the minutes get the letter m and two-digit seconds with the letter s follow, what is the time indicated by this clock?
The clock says 10h44
